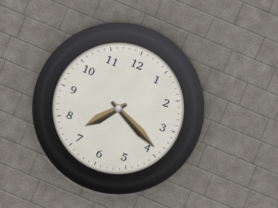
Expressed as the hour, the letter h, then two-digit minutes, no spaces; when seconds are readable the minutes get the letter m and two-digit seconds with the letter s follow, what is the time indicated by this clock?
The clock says 7h19
